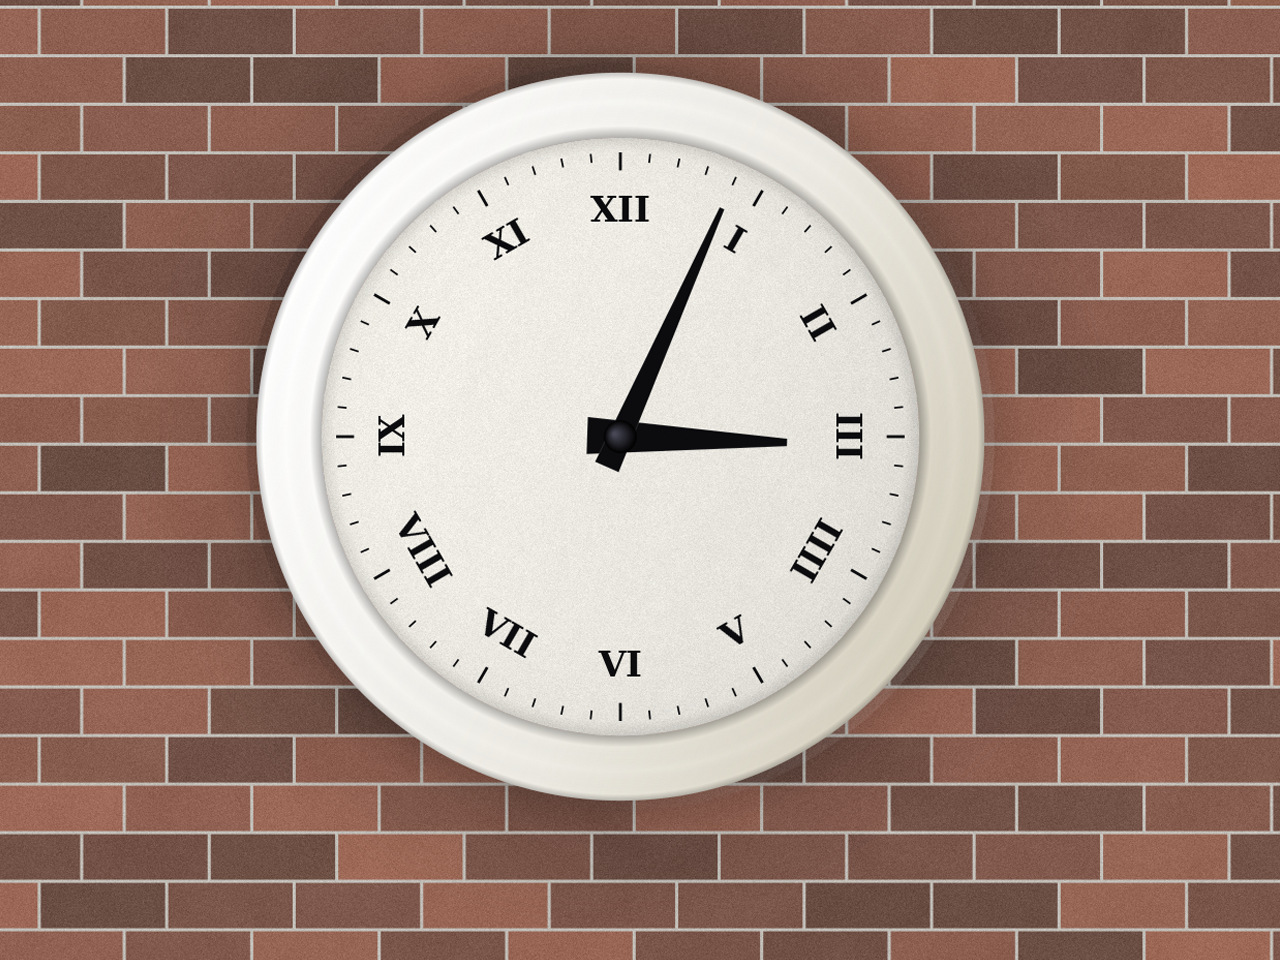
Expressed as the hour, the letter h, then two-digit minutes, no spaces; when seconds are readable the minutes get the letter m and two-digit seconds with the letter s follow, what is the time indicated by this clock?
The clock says 3h04
